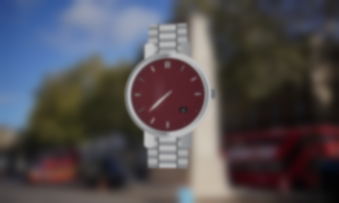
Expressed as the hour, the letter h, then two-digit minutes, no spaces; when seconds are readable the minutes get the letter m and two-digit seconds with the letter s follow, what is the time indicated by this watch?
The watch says 7h38
